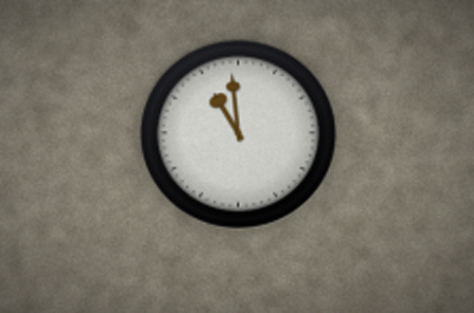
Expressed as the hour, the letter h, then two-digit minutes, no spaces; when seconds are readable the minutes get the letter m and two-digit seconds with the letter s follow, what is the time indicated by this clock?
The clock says 10h59
